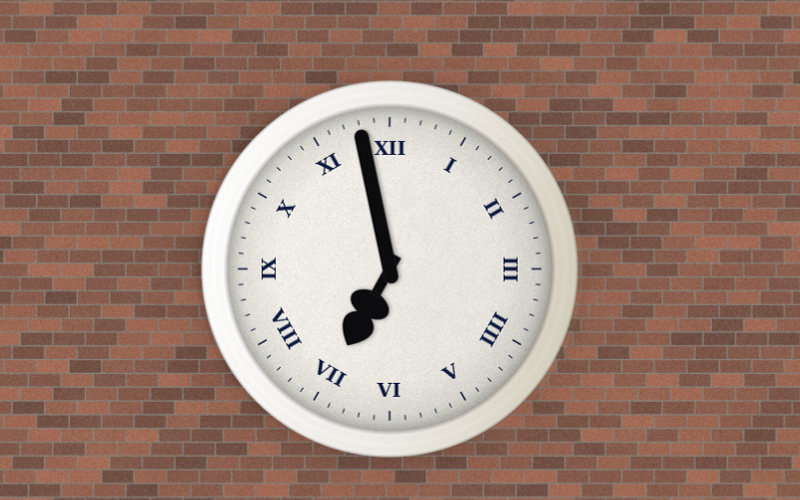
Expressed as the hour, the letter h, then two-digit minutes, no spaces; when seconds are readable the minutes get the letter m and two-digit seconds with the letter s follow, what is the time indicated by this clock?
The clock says 6h58
